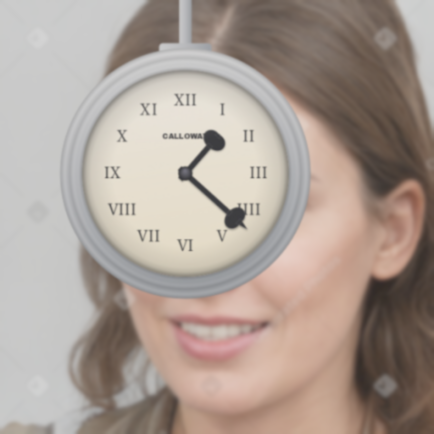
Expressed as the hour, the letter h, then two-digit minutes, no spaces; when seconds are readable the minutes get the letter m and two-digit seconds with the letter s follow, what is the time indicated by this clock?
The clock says 1h22
